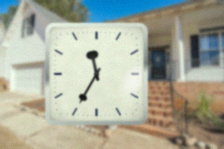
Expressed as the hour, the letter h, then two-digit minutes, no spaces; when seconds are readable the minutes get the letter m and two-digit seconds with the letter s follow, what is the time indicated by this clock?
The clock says 11h35
